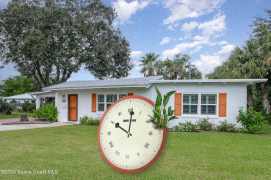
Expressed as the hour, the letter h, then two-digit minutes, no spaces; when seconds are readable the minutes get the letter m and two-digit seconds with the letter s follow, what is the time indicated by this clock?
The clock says 10h01
